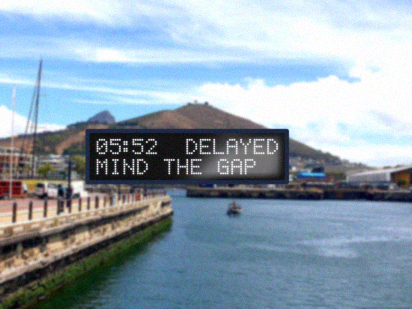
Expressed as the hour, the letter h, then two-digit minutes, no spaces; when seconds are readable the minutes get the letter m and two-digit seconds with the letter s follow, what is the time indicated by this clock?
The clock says 5h52
